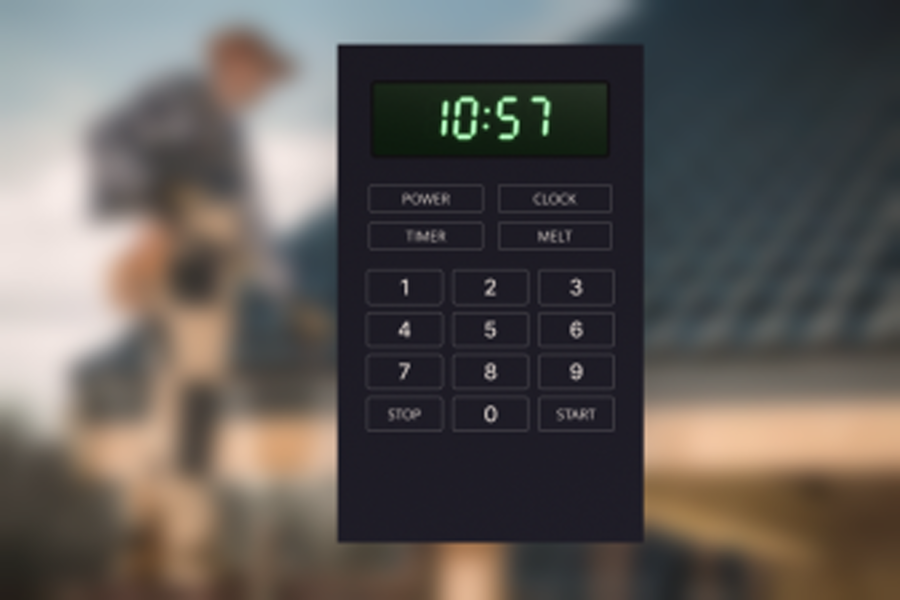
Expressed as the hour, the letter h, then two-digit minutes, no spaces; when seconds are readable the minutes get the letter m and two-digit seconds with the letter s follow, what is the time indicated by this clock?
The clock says 10h57
